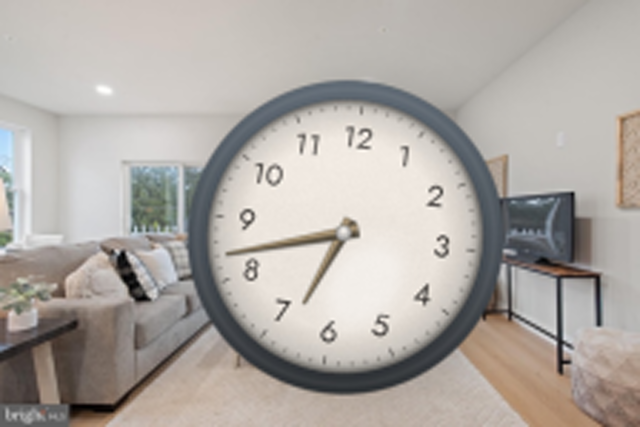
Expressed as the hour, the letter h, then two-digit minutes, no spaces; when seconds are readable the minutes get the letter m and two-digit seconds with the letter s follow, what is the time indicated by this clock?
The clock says 6h42
